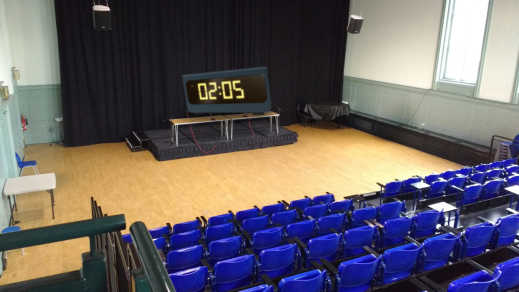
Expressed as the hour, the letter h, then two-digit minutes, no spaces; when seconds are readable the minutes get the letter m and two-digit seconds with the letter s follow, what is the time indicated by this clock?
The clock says 2h05
